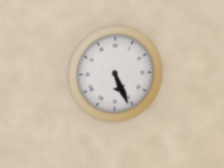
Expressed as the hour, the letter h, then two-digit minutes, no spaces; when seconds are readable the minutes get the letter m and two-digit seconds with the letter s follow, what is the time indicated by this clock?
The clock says 5h26
